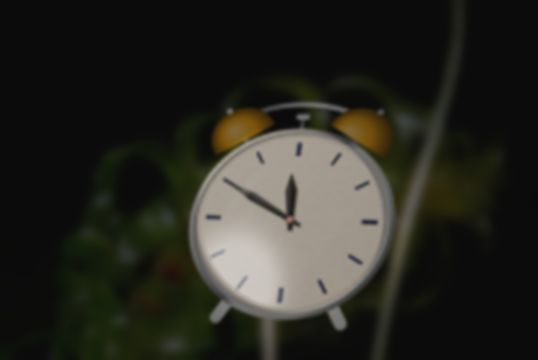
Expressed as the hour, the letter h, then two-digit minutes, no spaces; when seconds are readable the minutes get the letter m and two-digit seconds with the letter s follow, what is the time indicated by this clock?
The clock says 11h50
